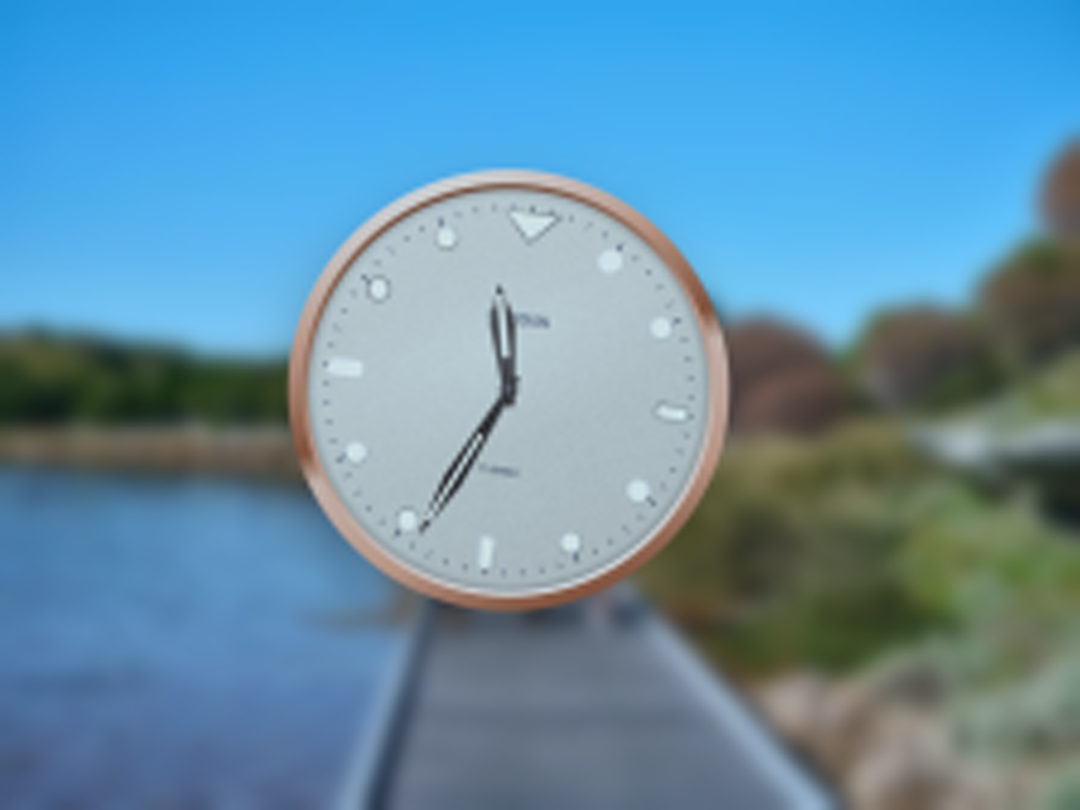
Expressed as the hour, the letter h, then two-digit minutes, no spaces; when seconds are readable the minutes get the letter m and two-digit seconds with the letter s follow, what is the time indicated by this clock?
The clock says 11h34
